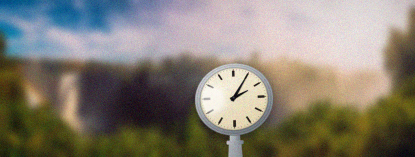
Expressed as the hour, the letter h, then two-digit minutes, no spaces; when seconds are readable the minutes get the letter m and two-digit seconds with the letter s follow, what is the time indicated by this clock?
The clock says 2h05
